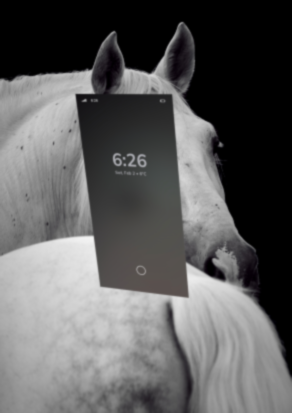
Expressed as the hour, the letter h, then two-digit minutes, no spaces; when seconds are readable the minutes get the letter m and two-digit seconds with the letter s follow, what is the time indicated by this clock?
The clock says 6h26
